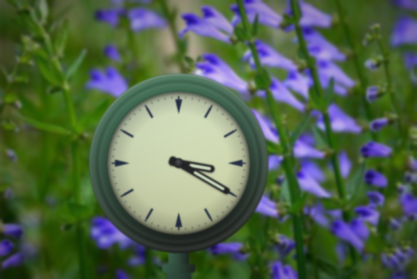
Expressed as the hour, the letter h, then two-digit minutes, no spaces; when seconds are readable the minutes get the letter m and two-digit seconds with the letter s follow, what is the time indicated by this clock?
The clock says 3h20
